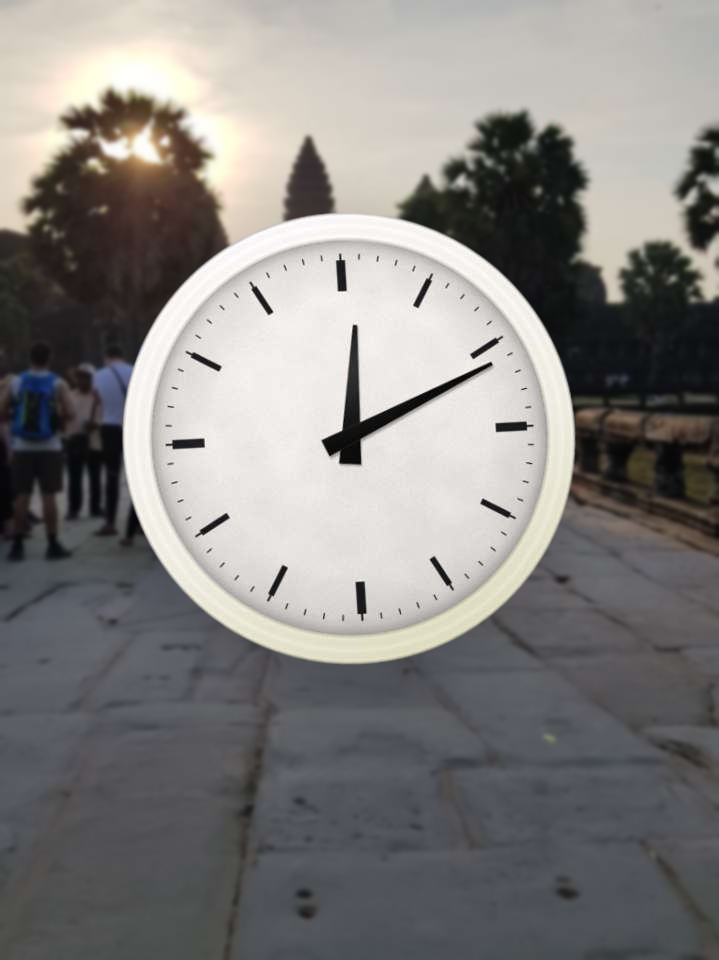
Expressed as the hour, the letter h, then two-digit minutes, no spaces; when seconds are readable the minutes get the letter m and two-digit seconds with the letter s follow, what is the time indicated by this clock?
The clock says 12h11
